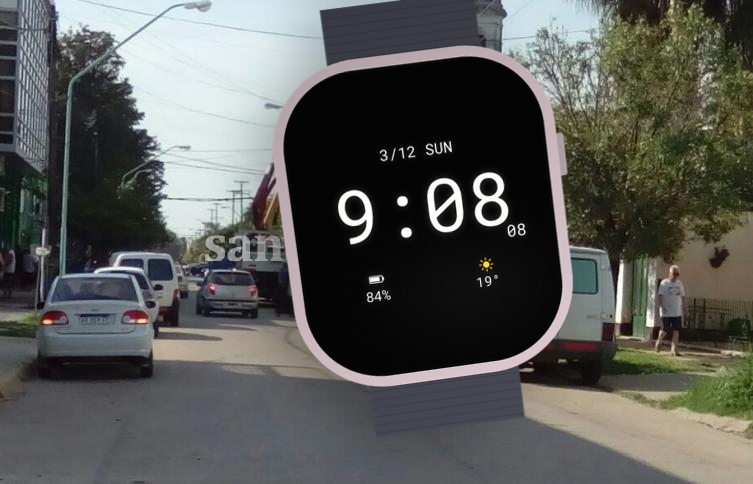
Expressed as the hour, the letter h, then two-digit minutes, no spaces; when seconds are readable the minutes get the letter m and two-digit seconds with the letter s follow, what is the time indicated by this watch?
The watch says 9h08m08s
